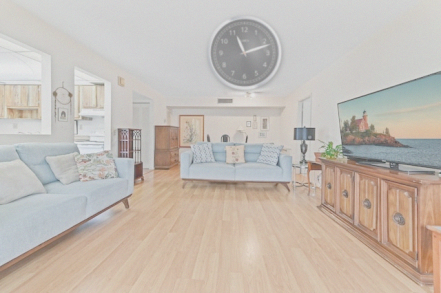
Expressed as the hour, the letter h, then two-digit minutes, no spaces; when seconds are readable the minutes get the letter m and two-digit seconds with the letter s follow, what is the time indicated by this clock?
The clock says 11h12
